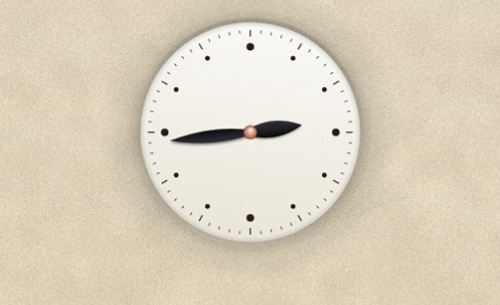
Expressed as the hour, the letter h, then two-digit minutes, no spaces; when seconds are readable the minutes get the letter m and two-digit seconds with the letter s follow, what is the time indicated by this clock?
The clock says 2h44
